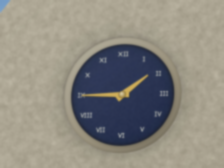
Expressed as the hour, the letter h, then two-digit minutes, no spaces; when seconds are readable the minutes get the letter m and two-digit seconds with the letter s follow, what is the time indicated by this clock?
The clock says 1h45
